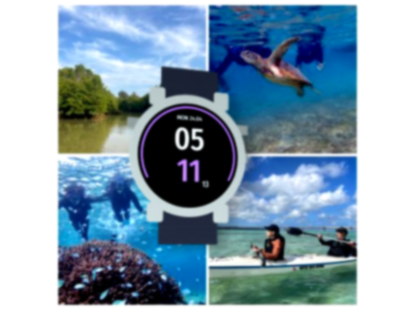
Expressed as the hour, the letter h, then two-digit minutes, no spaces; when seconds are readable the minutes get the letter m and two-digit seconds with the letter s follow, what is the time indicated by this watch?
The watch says 5h11
